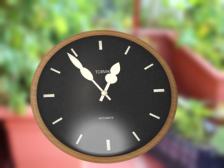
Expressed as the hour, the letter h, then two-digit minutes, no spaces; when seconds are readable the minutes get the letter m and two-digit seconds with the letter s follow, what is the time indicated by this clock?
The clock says 12h54
